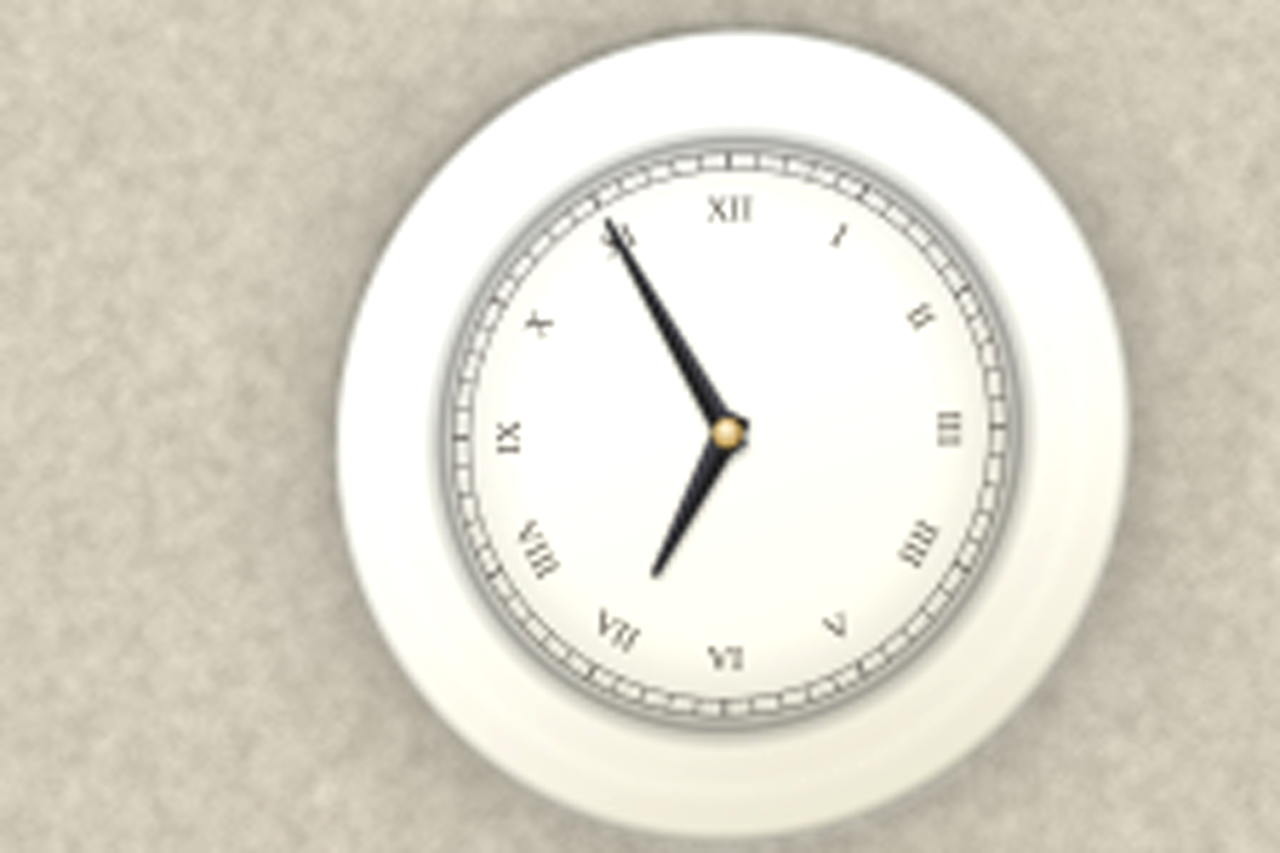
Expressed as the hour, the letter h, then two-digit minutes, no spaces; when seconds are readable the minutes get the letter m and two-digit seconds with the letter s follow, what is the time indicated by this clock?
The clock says 6h55
